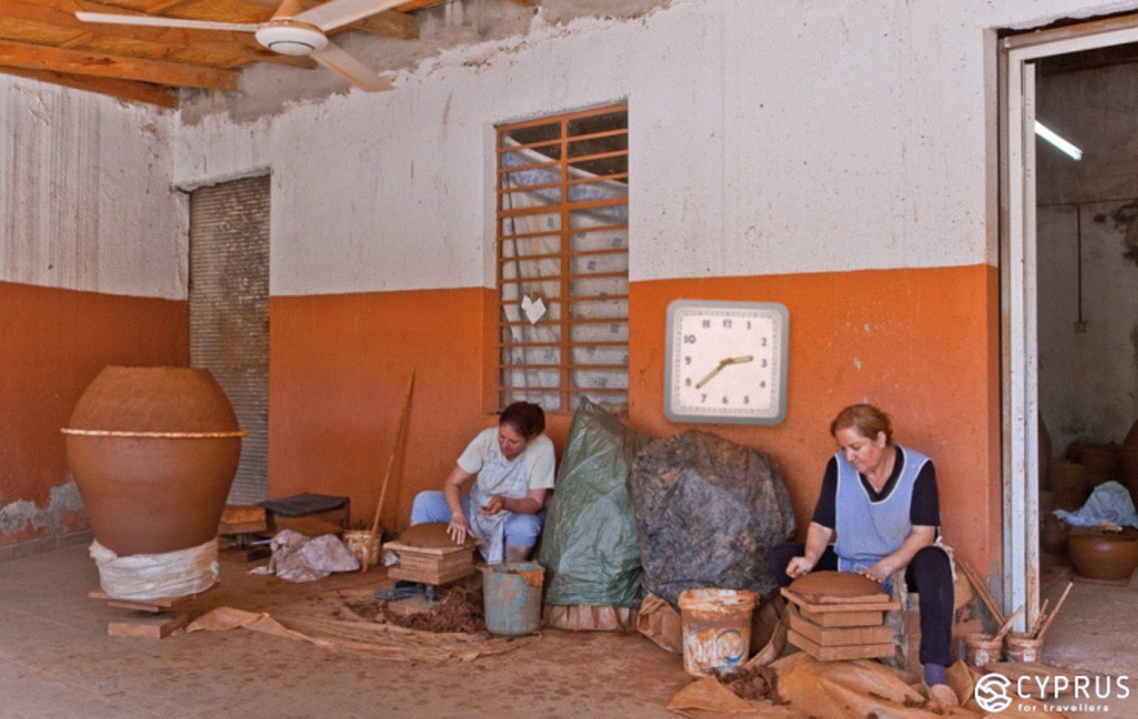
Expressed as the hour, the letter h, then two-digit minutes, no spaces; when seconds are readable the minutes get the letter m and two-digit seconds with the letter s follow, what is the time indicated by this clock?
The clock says 2h38
